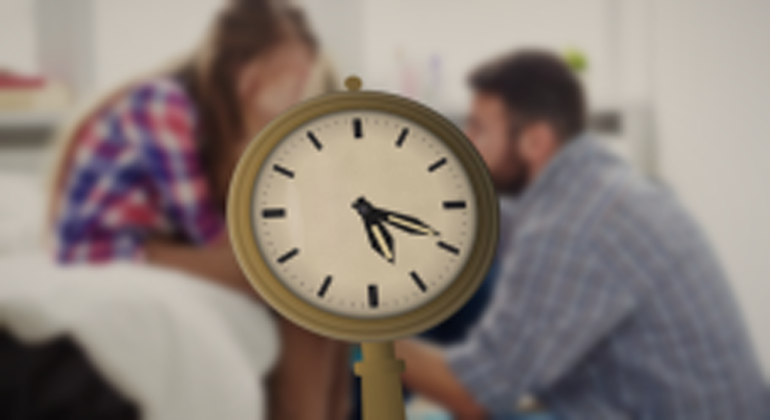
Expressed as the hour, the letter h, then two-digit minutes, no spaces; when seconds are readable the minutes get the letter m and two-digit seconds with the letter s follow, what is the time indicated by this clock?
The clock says 5h19
